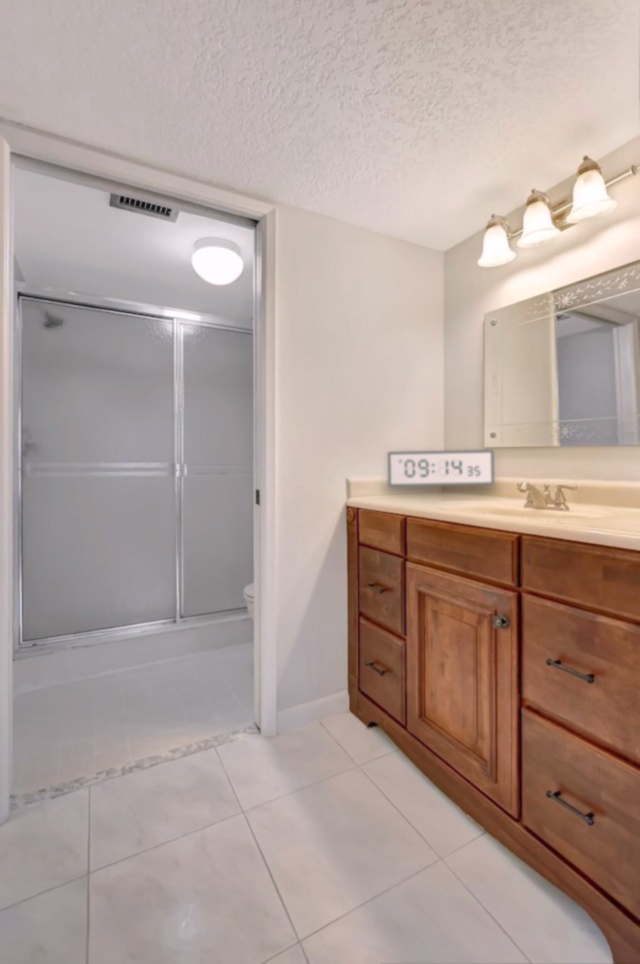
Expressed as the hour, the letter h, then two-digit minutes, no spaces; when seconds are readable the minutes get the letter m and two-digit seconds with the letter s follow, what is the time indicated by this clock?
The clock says 9h14
